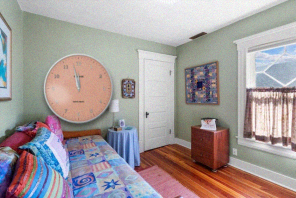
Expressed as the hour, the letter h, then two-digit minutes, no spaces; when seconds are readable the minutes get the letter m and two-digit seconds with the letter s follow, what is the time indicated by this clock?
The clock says 11h58
